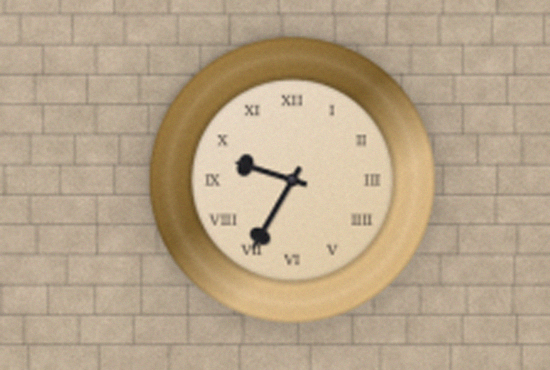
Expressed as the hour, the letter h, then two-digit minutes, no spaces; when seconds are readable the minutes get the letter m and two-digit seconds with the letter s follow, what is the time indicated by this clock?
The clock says 9h35
